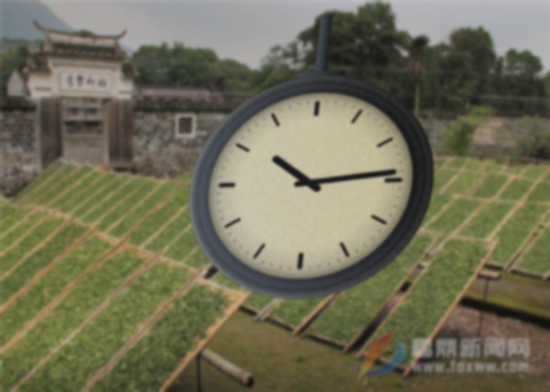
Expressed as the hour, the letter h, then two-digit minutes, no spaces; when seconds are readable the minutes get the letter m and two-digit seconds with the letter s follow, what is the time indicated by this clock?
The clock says 10h14
